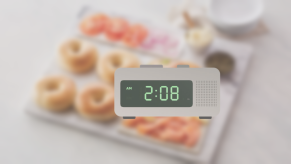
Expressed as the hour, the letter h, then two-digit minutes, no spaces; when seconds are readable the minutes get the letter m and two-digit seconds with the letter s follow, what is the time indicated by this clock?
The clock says 2h08
